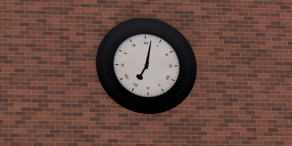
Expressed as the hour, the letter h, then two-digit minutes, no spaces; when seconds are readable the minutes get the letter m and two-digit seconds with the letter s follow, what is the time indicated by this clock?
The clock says 7h02
